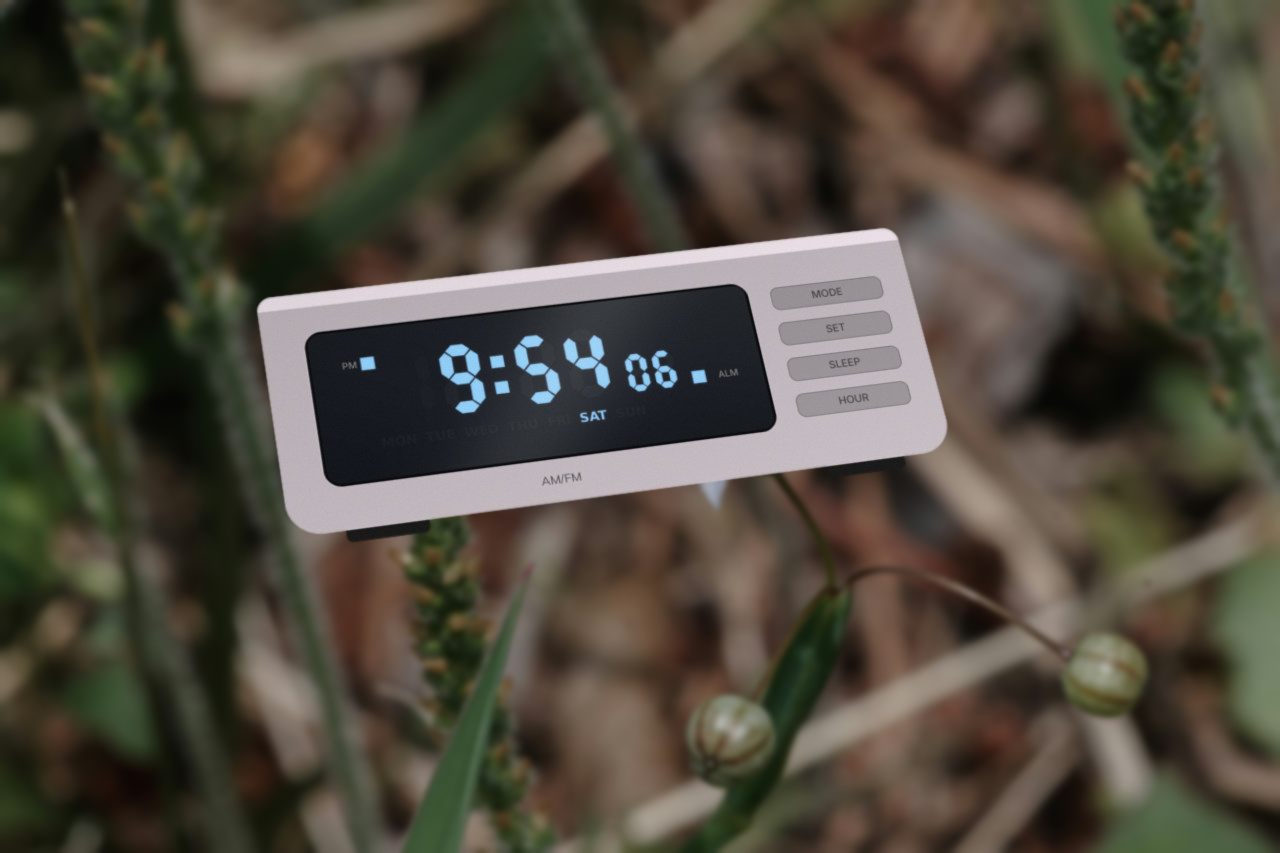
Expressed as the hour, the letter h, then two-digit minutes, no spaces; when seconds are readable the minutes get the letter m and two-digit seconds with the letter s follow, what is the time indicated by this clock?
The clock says 9h54m06s
